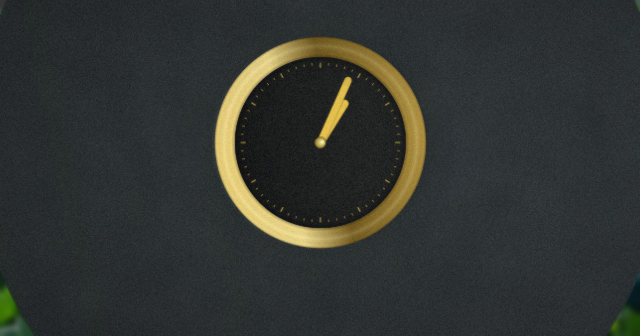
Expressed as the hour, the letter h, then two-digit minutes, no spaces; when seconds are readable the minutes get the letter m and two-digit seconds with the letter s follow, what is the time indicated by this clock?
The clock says 1h04
